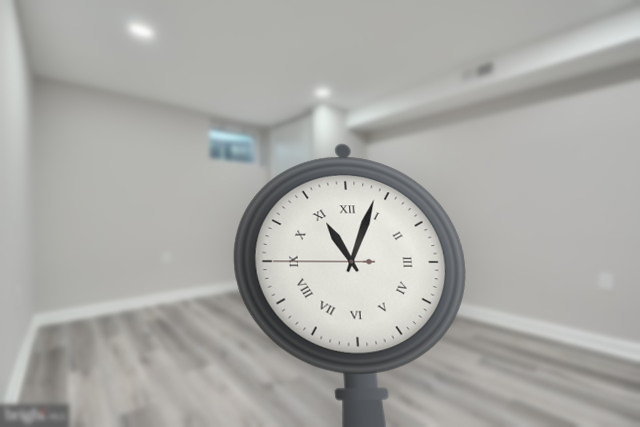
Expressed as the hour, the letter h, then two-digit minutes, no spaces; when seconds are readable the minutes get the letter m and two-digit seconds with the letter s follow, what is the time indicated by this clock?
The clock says 11h03m45s
